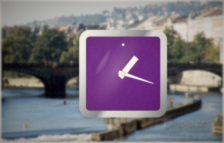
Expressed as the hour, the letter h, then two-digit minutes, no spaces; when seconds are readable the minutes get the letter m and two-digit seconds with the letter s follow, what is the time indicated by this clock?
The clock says 1h18
